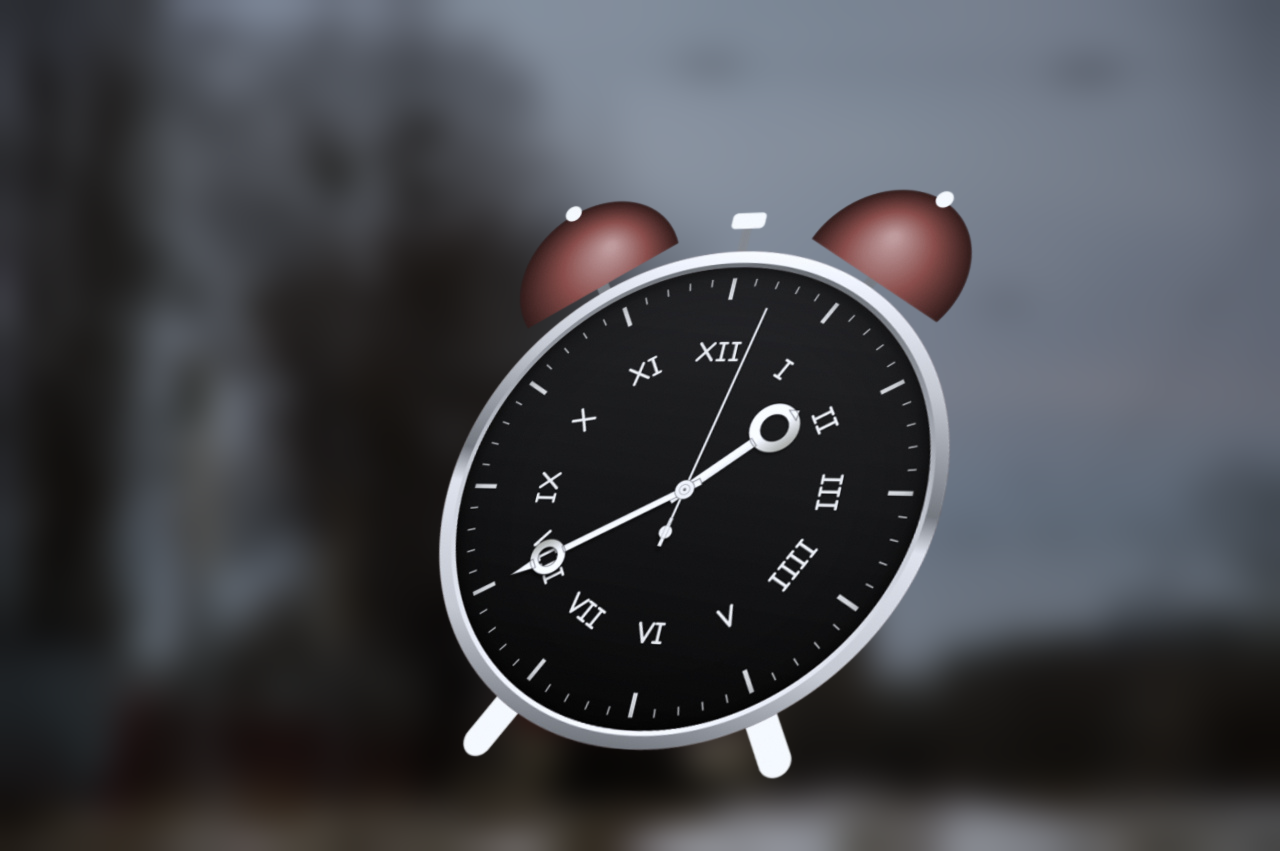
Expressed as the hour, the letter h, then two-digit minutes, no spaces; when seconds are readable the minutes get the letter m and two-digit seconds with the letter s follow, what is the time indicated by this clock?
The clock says 1h40m02s
